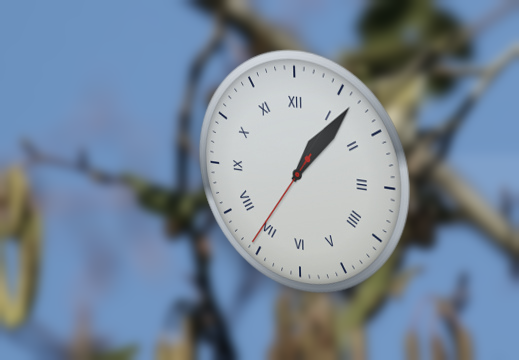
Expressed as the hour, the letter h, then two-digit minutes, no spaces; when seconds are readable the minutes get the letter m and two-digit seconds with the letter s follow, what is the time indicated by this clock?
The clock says 1h06m36s
